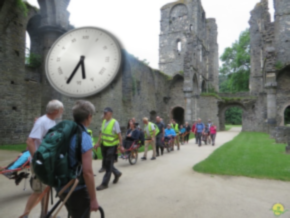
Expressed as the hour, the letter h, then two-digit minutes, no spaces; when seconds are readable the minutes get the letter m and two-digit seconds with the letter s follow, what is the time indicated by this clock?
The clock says 5h34
